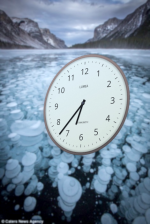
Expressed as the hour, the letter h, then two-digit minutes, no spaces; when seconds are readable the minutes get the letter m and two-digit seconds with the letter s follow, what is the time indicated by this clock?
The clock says 6h37
